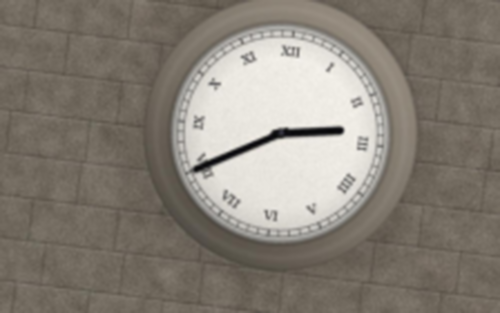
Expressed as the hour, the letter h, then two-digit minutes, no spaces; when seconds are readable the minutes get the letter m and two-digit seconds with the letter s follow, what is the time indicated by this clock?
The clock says 2h40
